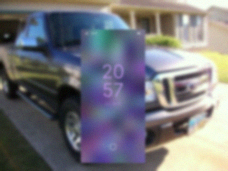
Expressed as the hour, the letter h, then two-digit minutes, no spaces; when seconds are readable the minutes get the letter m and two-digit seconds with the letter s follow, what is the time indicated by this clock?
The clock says 20h57
